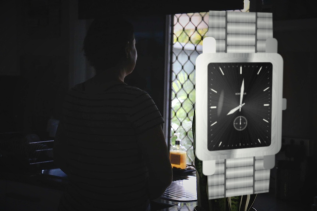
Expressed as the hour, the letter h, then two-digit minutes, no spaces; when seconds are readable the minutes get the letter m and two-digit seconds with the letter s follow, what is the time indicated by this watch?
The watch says 8h01
